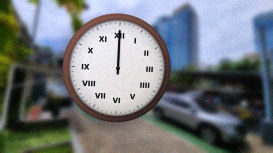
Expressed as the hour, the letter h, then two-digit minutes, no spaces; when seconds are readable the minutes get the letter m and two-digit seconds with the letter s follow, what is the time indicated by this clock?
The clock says 12h00
